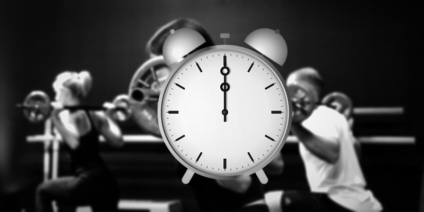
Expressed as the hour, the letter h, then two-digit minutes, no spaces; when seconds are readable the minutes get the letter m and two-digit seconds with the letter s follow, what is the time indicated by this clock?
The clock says 12h00
